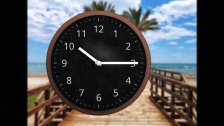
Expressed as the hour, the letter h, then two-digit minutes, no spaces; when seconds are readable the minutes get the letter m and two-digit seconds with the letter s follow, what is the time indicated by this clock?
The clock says 10h15
